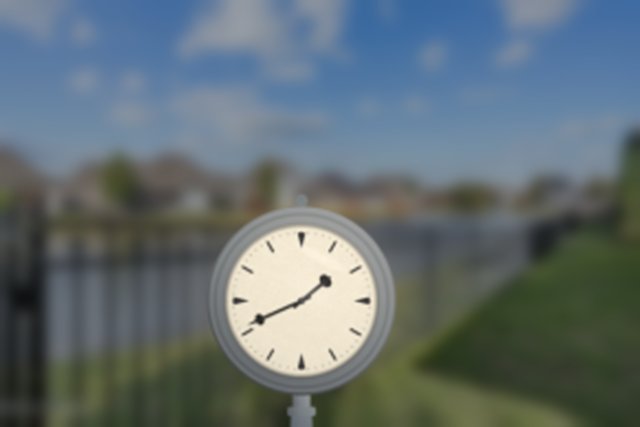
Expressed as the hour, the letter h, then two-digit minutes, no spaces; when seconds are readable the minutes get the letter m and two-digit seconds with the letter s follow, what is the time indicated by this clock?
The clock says 1h41
